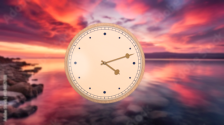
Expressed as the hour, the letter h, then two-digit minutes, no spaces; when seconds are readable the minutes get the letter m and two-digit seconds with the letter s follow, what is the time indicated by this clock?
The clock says 4h12
